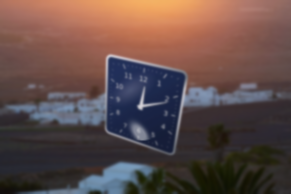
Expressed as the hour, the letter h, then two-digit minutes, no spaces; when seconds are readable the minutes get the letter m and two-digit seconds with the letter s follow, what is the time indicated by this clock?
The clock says 12h11
